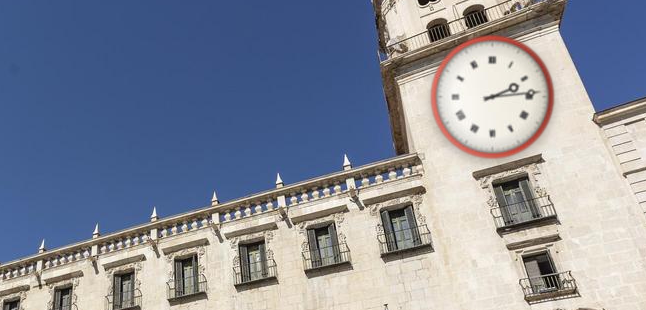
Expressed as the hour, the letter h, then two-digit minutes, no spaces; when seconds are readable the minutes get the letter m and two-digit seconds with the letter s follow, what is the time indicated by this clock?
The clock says 2h14
